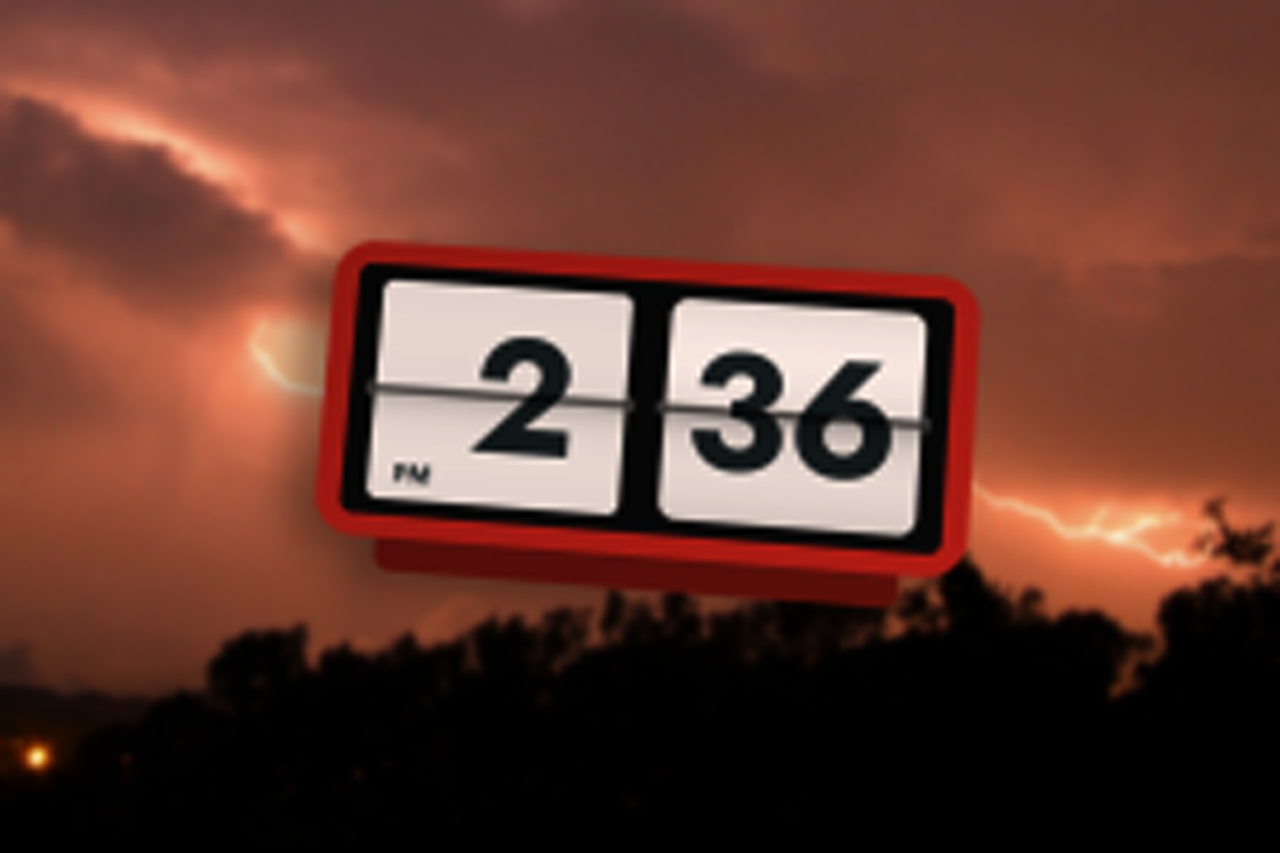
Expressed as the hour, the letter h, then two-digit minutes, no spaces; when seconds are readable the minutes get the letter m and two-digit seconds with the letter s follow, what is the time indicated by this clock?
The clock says 2h36
